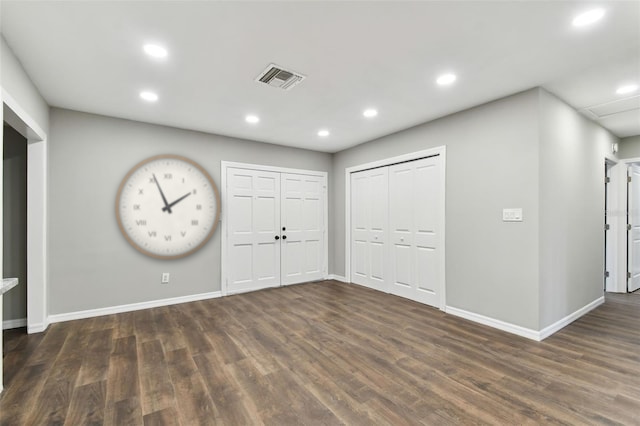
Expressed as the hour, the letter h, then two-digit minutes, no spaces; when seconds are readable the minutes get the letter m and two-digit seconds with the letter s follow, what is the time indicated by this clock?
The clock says 1h56
